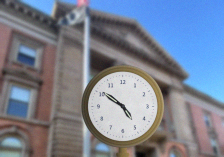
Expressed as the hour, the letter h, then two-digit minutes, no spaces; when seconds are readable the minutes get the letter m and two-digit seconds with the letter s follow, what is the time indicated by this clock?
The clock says 4h51
